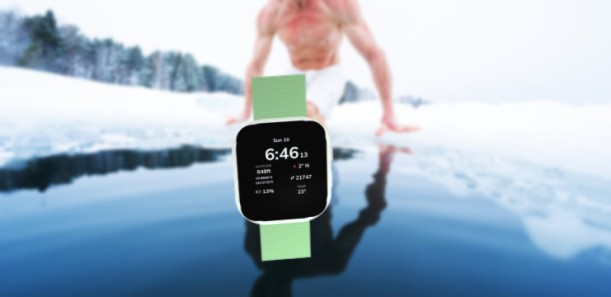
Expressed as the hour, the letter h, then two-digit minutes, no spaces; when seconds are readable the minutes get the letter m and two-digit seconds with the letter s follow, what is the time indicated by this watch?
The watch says 6h46
